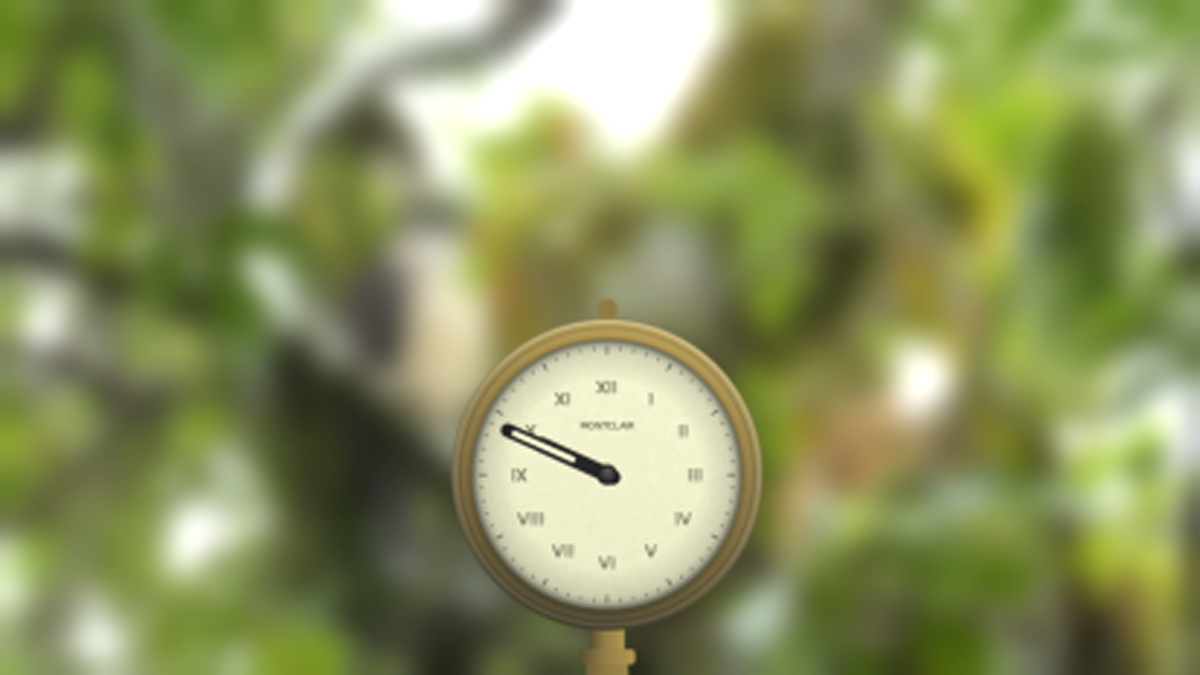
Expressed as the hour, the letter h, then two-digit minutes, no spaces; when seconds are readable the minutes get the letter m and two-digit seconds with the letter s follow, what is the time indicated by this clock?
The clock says 9h49
